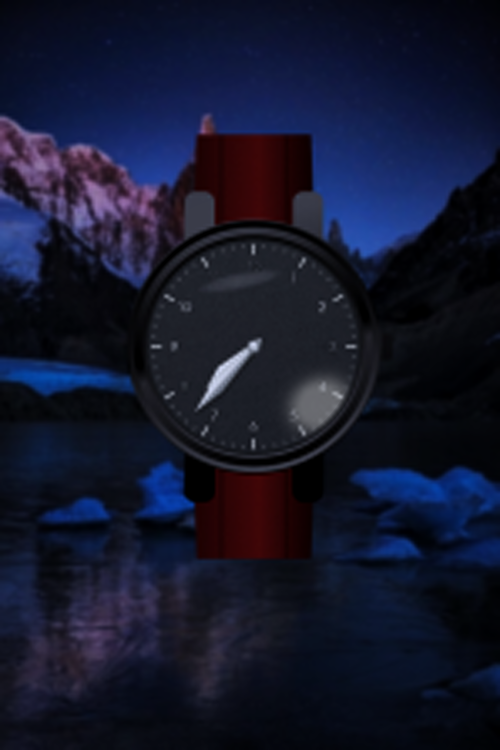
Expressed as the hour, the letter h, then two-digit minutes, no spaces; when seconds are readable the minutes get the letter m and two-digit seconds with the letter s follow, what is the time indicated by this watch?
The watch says 7h37
